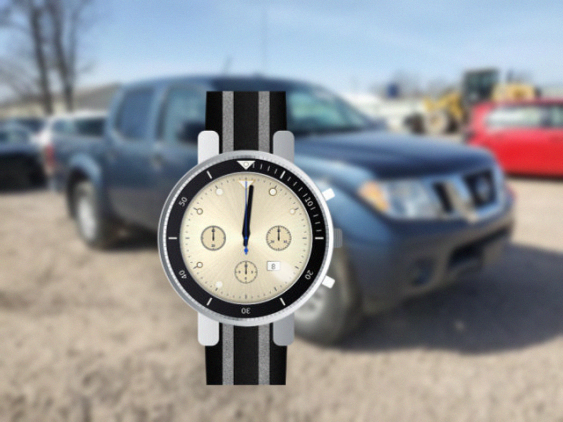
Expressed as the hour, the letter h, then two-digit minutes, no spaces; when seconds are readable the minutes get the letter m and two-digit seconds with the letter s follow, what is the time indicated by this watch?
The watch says 12h01
